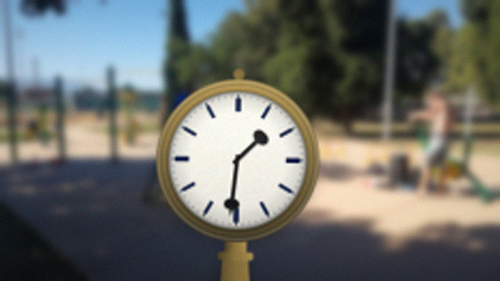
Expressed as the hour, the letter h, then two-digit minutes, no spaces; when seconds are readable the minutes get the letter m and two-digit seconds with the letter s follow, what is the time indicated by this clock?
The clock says 1h31
